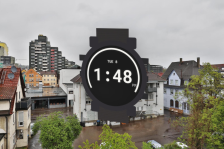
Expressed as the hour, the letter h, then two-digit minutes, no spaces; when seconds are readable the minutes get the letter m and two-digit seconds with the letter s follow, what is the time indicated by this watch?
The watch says 1h48
